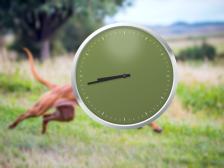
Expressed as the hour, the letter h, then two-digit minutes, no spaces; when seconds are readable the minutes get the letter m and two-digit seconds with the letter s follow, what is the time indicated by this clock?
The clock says 8h43
